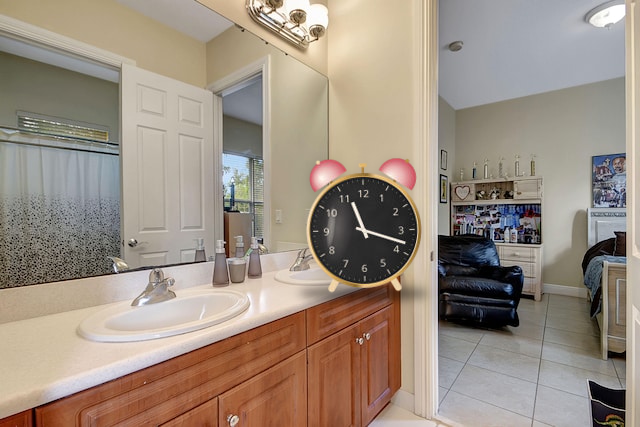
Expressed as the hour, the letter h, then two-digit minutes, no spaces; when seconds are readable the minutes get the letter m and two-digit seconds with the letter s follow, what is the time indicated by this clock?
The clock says 11h18
